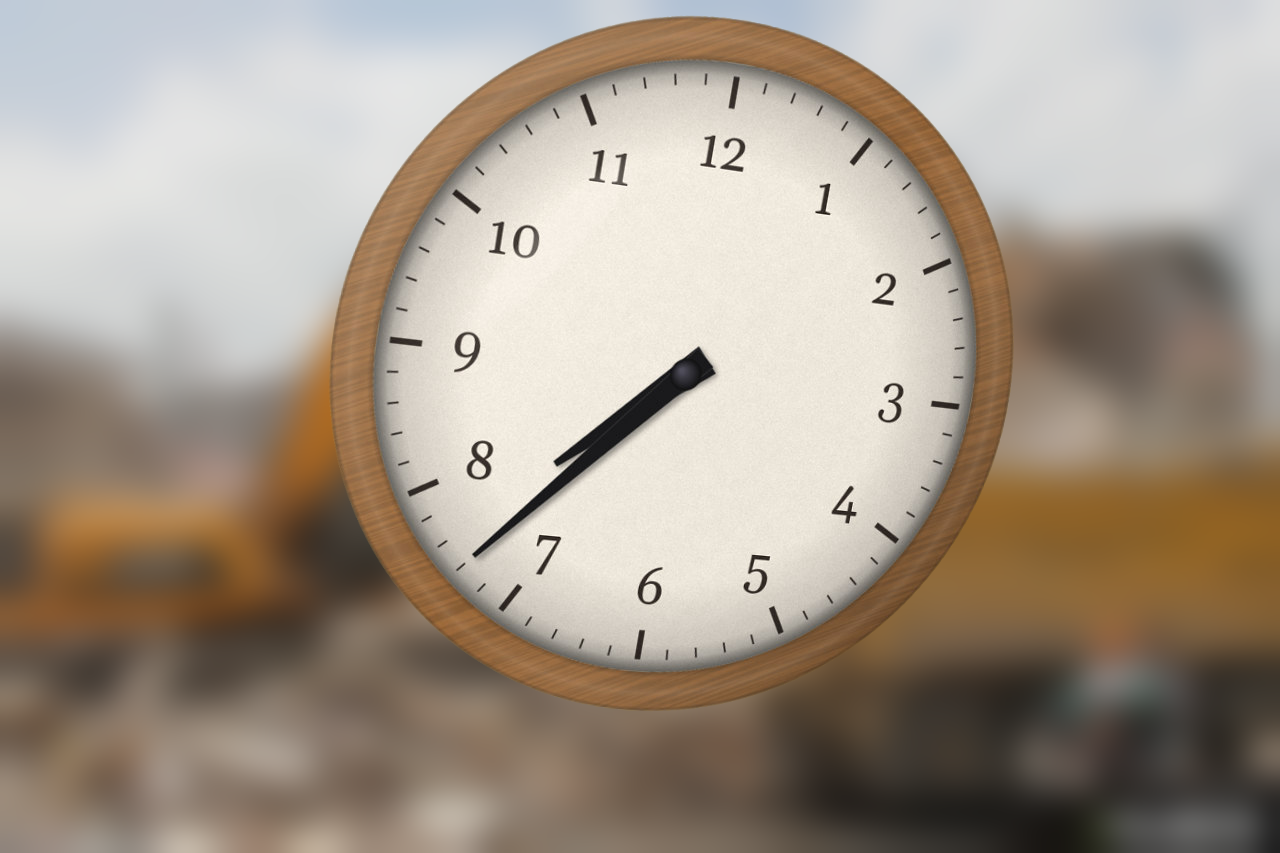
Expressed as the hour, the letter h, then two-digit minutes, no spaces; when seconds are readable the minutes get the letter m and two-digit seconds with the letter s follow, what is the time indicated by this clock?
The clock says 7h37
